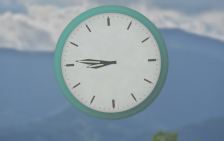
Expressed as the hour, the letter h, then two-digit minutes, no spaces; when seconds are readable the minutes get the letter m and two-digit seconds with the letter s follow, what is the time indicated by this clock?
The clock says 8h46
